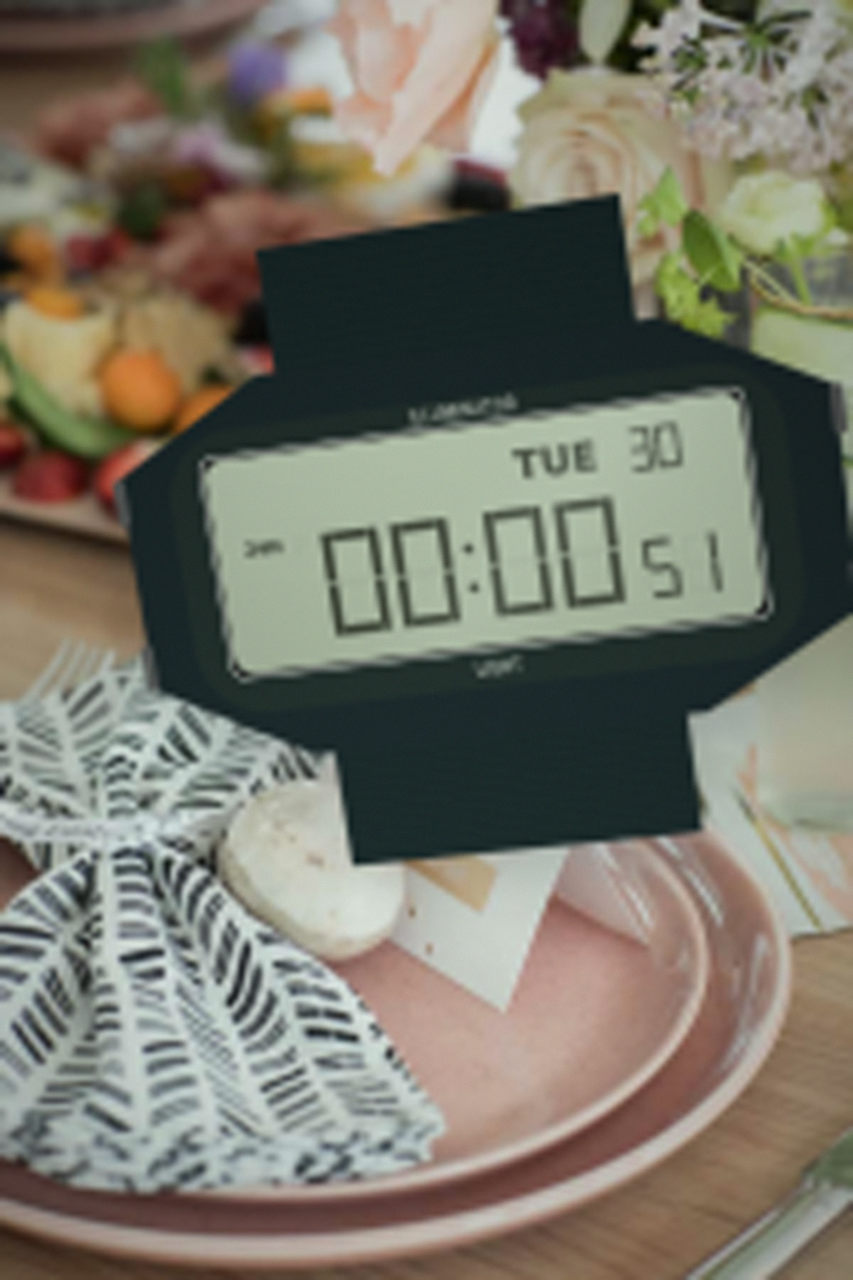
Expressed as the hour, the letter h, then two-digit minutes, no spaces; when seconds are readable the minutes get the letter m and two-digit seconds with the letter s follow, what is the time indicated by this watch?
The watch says 0h00m51s
